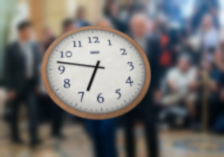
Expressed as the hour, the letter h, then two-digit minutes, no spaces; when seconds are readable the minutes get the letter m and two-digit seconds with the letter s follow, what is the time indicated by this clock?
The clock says 6h47
